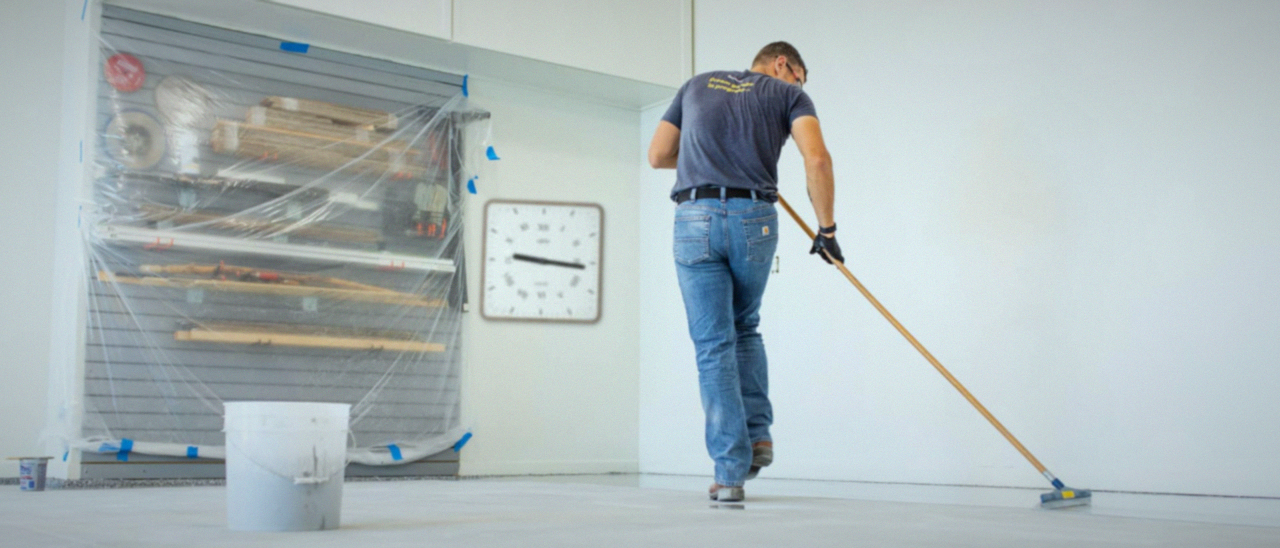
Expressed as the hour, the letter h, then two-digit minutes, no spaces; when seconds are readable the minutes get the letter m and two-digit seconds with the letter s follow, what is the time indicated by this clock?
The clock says 9h16
